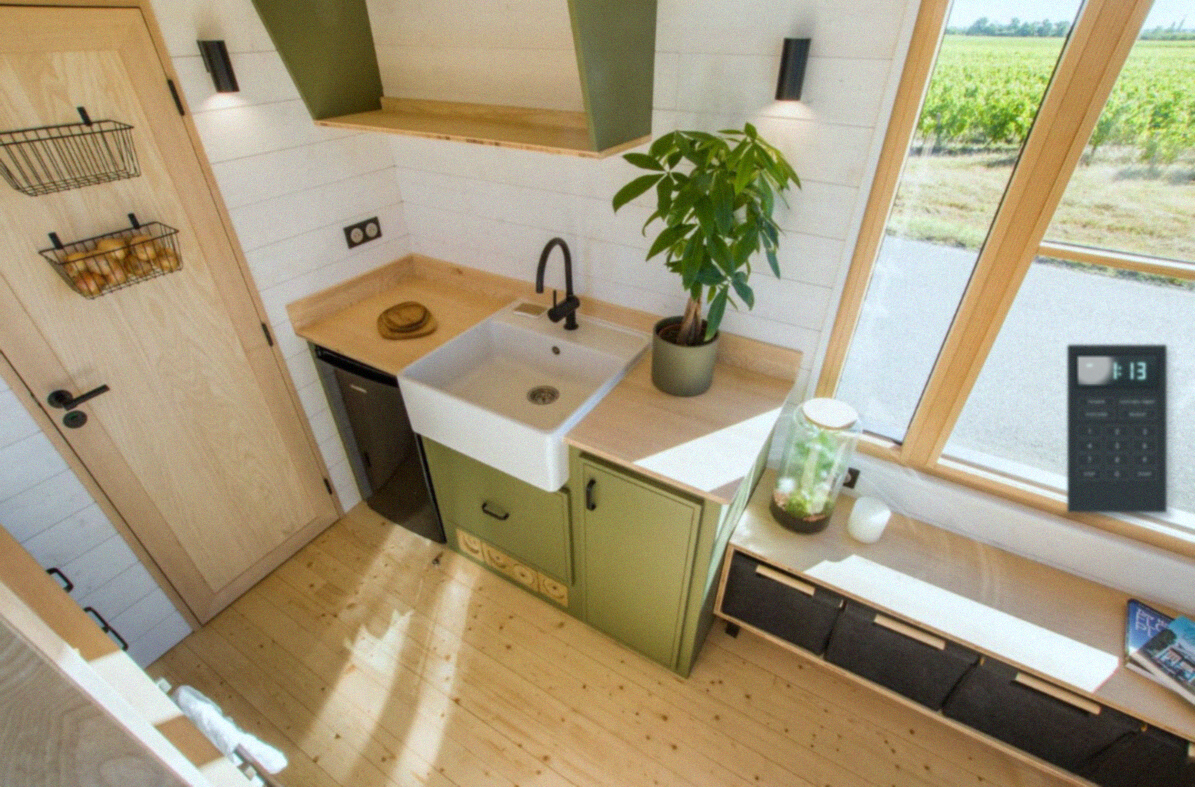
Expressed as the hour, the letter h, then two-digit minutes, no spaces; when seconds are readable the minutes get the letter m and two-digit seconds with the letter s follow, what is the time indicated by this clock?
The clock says 1h13
